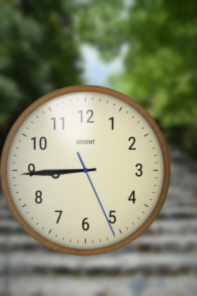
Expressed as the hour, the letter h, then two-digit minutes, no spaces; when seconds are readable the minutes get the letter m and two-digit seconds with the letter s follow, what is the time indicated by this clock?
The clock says 8h44m26s
